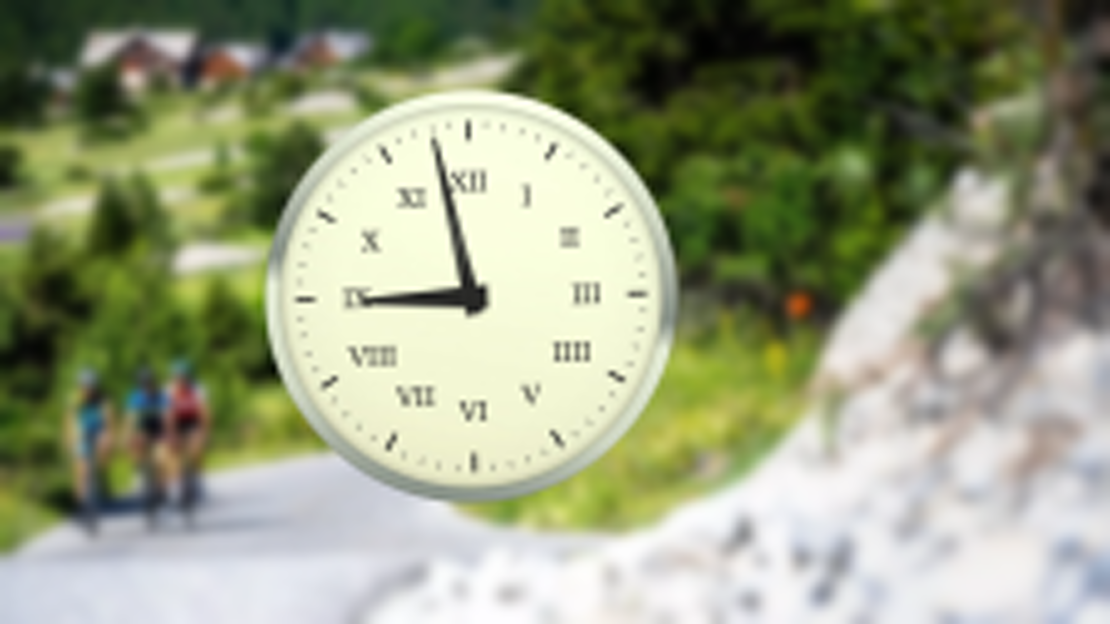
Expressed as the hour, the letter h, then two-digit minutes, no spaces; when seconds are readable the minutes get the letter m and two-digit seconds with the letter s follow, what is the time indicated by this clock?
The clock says 8h58
